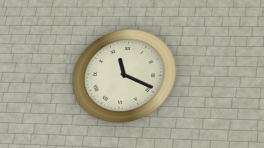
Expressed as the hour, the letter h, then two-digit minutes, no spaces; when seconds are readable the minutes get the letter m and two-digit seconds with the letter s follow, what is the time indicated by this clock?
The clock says 11h19
